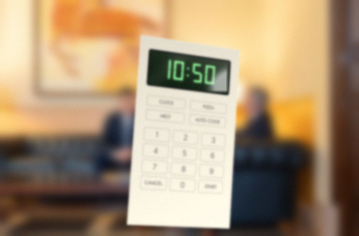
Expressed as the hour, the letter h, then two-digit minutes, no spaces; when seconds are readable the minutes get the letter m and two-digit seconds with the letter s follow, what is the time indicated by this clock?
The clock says 10h50
